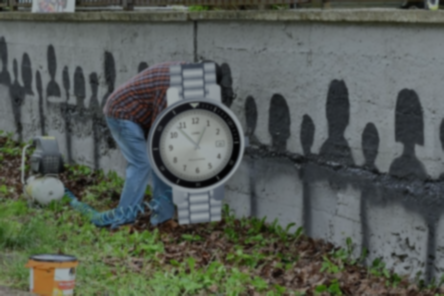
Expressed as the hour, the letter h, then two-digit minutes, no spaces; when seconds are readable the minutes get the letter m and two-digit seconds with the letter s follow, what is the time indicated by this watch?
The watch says 12h53
